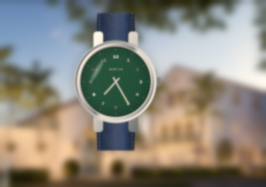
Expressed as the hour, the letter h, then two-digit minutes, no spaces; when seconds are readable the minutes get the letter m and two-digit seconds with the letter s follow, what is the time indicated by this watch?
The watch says 7h25
